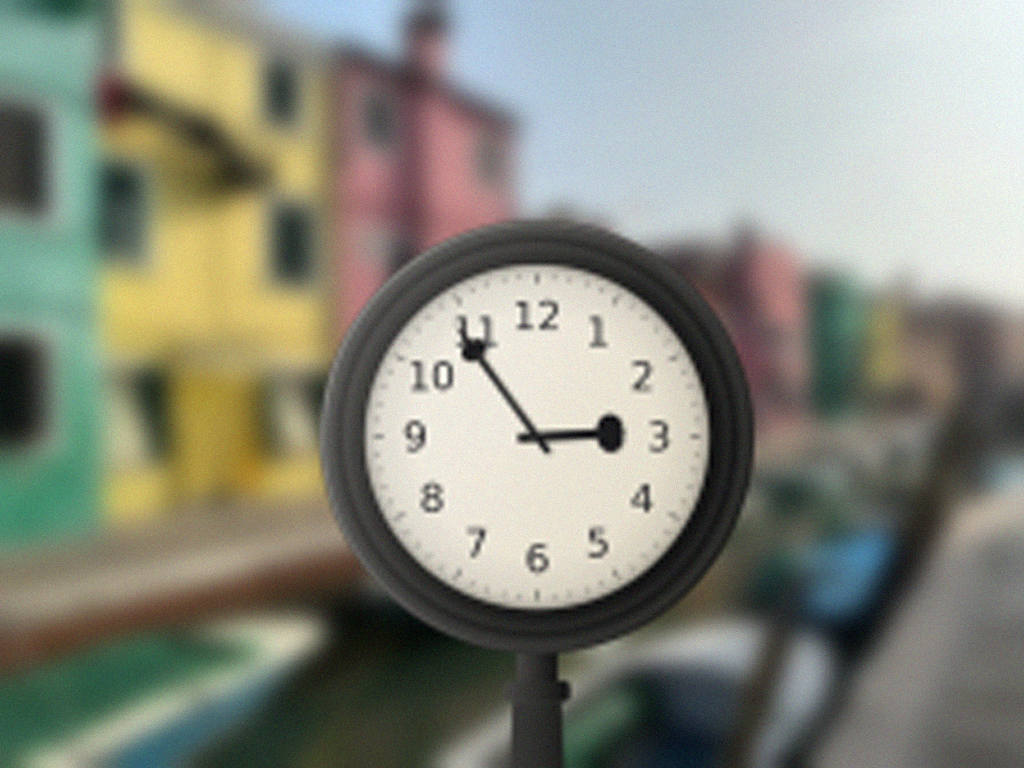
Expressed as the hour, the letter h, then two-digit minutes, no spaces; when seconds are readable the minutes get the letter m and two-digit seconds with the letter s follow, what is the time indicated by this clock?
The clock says 2h54
